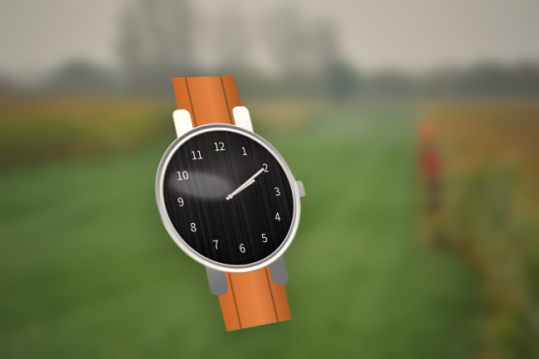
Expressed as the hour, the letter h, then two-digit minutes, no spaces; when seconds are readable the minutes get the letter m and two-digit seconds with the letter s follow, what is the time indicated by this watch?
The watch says 2h10
